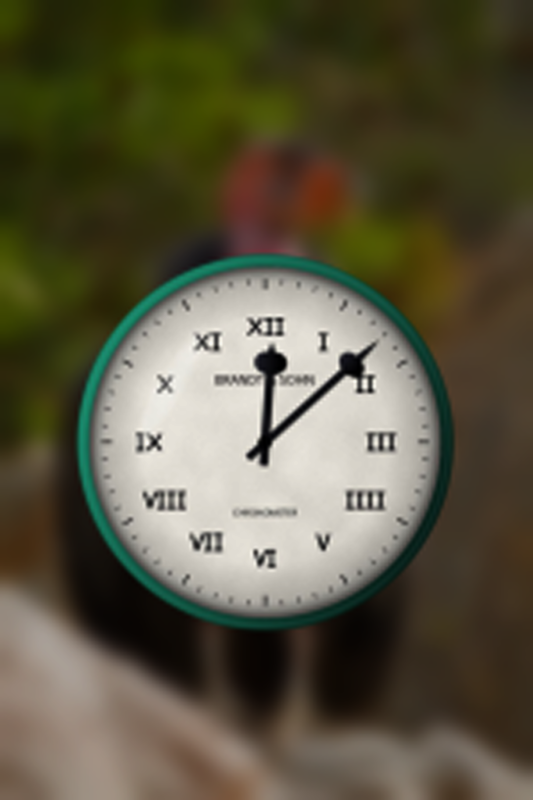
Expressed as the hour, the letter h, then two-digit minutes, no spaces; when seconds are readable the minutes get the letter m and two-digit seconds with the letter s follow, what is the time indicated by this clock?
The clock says 12h08
